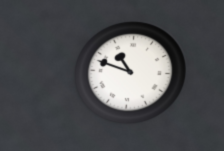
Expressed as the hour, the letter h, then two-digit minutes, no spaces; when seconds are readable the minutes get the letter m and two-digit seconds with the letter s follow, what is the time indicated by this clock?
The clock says 10h48
